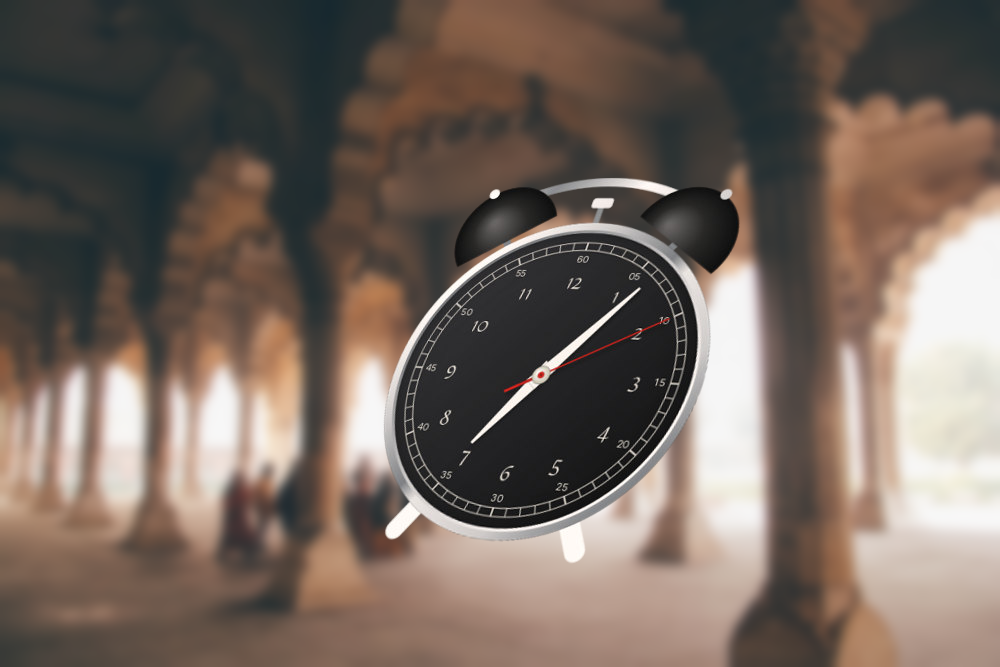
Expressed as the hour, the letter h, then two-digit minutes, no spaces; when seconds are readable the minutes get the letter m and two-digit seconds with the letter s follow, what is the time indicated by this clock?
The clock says 7h06m10s
